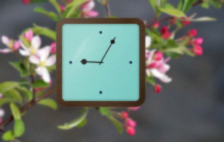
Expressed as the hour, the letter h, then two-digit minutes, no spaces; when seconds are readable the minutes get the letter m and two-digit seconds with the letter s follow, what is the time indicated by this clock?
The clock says 9h05
